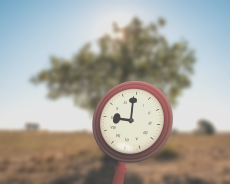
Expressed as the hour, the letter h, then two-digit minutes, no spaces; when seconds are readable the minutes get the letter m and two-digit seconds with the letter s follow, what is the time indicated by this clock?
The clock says 8h59
